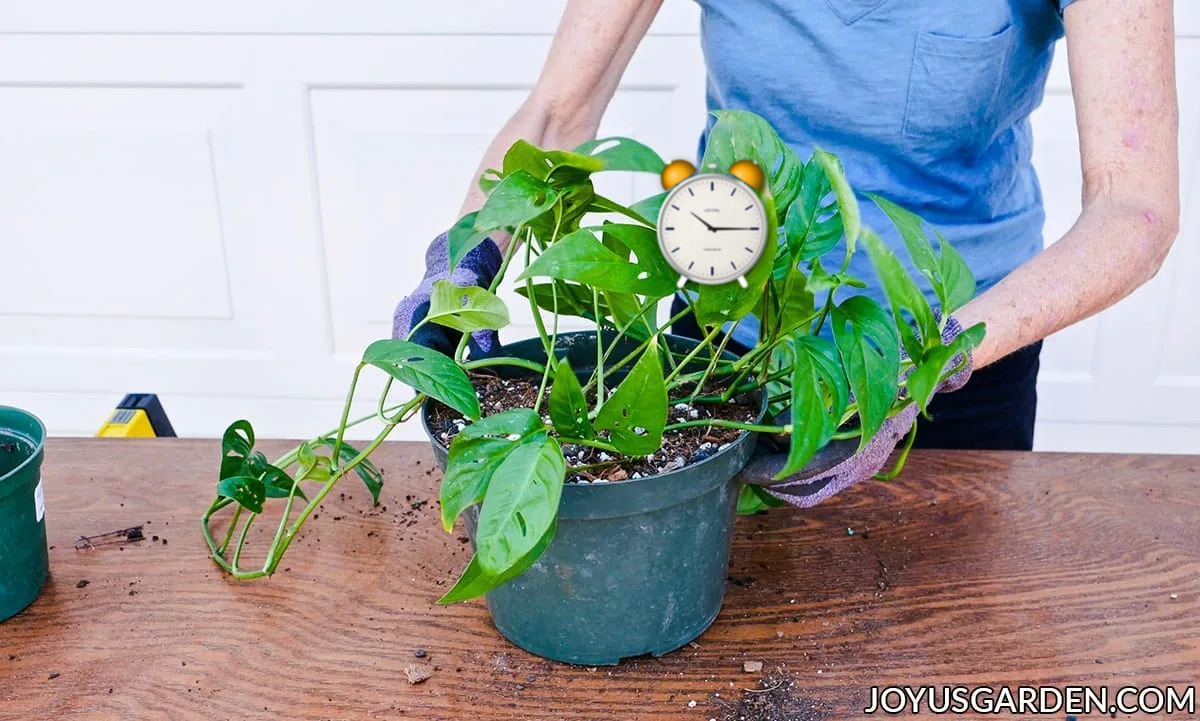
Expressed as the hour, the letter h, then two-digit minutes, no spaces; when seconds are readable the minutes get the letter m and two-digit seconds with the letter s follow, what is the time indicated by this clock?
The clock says 10h15
